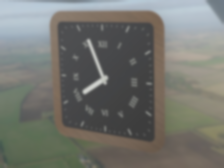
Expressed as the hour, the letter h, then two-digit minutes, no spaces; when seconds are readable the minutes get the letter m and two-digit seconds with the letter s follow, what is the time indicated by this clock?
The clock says 7h56
